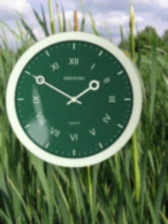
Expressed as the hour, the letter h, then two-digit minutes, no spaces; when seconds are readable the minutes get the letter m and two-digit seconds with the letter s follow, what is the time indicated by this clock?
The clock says 1h50
